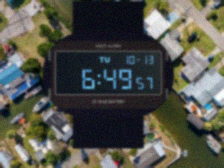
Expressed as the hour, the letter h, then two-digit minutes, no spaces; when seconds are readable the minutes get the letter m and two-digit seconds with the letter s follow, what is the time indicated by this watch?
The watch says 6h49m57s
